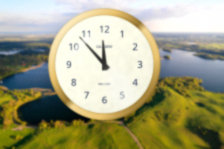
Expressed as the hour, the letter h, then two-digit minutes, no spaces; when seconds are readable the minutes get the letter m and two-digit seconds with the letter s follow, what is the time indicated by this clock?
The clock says 11h53
